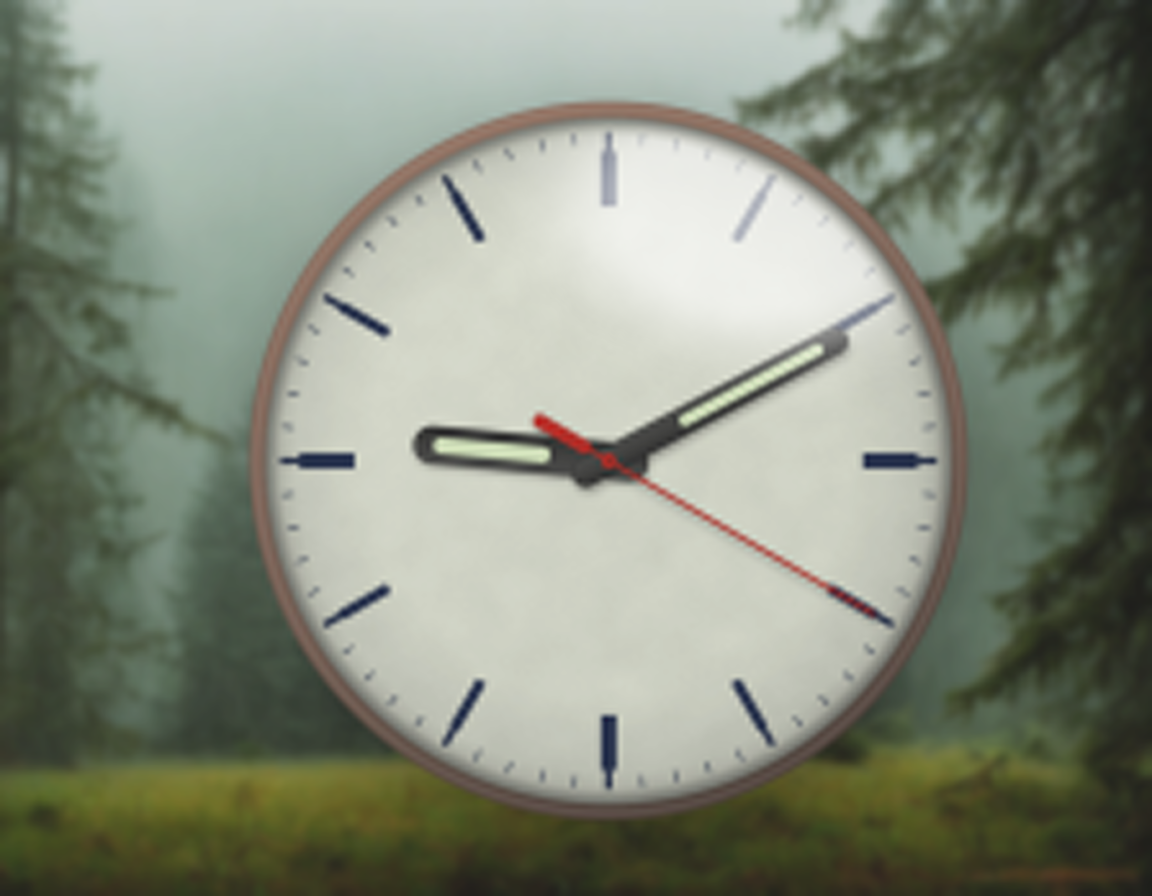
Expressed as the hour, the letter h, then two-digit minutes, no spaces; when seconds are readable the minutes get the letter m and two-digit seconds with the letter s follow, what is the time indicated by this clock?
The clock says 9h10m20s
